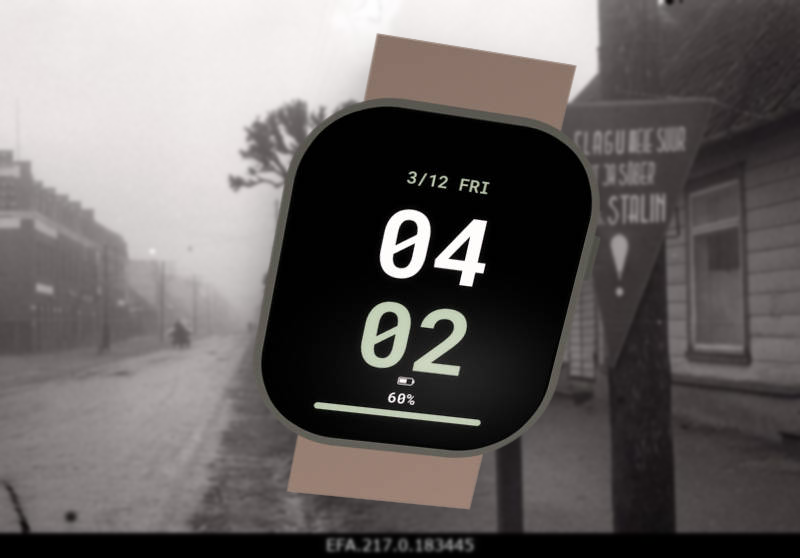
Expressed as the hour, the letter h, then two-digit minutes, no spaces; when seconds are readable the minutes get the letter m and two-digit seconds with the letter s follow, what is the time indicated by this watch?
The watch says 4h02
